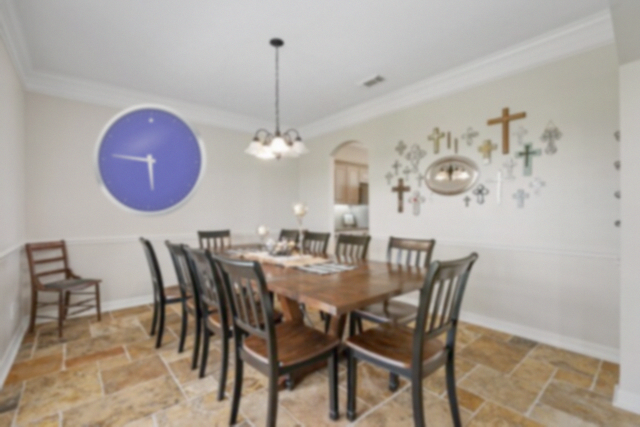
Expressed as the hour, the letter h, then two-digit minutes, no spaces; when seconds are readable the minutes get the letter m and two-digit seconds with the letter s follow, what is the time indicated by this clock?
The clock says 5h46
